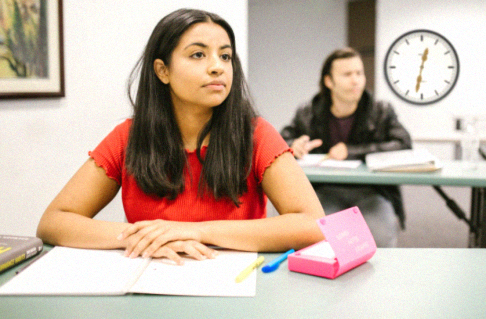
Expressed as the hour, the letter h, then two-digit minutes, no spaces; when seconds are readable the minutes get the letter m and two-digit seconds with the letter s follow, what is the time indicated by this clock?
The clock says 12h32
